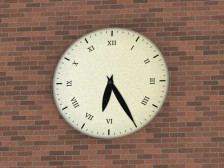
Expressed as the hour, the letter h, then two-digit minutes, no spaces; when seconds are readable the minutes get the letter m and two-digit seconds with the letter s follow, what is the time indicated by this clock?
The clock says 6h25
